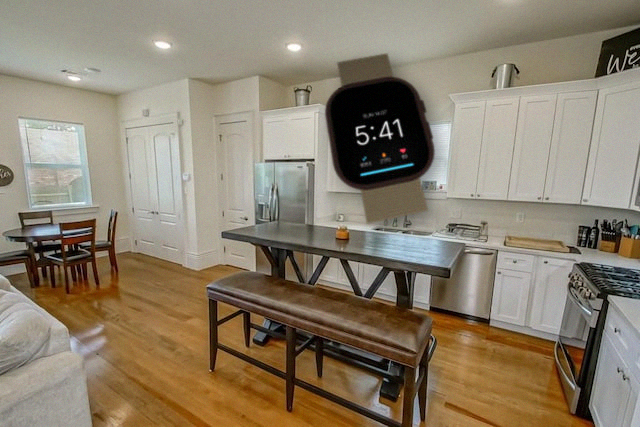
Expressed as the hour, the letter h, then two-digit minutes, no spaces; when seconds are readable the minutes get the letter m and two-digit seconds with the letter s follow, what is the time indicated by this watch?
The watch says 5h41
